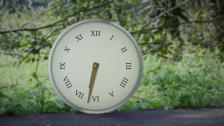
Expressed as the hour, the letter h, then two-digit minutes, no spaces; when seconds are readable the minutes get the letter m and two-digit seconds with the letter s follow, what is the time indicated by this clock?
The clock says 6h32
